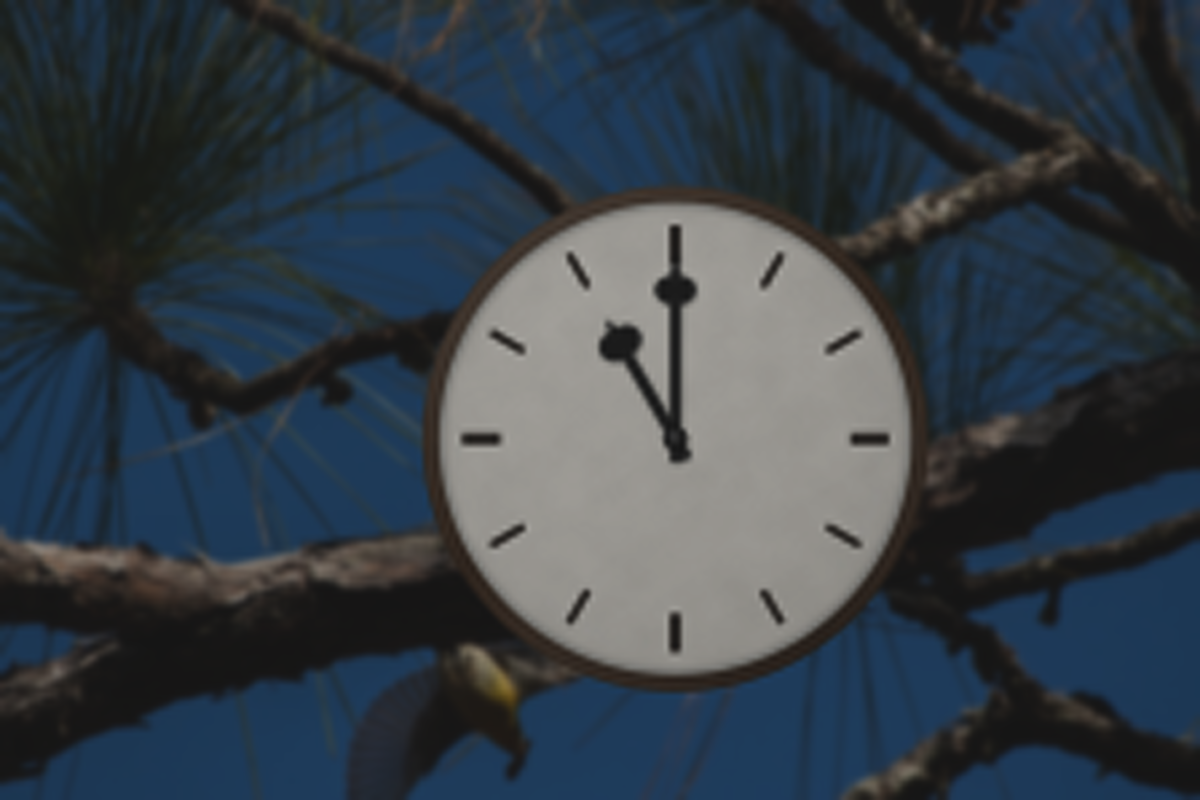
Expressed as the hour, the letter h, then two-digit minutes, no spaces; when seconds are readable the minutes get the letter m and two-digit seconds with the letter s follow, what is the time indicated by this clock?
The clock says 11h00
